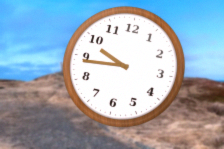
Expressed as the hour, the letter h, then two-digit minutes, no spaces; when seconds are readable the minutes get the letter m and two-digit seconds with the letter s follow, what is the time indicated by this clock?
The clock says 9h44
